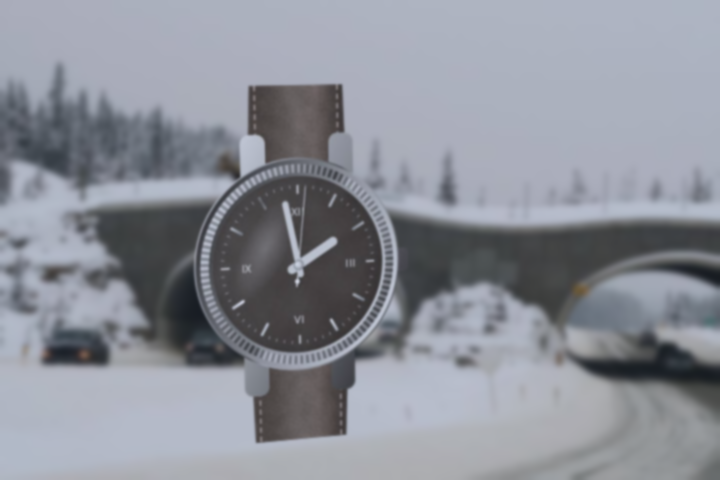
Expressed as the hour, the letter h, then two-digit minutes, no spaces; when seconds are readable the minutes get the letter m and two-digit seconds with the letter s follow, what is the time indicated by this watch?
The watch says 1h58m01s
